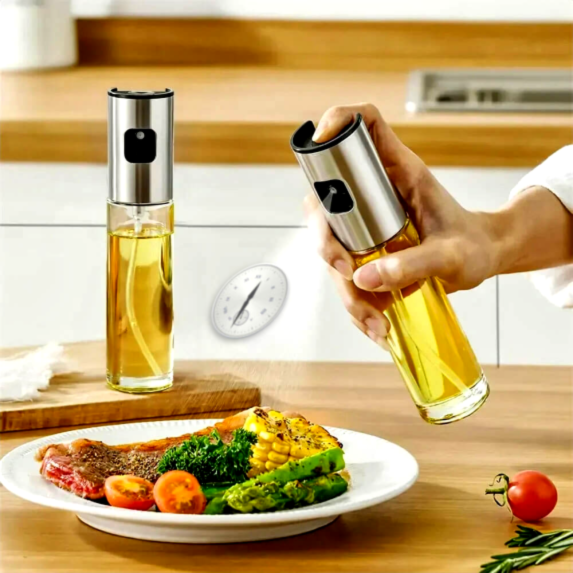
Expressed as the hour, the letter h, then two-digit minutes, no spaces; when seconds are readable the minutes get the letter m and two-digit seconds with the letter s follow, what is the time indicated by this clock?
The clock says 12h32
